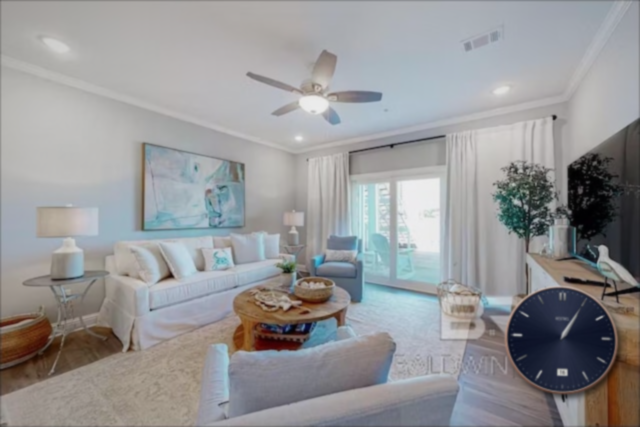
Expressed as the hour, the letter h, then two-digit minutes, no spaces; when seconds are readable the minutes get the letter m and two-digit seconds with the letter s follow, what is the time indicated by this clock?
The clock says 1h05
